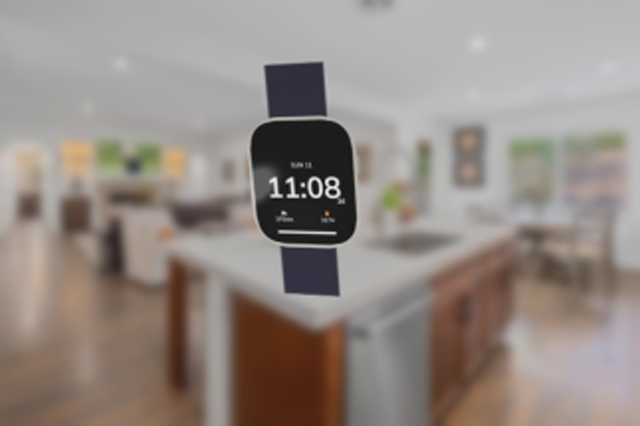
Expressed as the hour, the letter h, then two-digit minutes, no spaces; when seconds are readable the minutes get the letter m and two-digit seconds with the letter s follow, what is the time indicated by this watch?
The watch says 11h08
